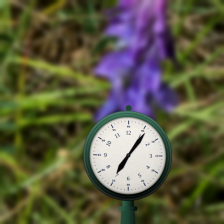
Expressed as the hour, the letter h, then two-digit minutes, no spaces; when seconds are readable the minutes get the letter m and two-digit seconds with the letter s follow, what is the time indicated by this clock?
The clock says 7h06
